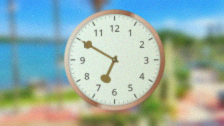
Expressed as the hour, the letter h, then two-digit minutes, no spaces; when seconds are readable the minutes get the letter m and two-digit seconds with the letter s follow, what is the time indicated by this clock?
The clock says 6h50
